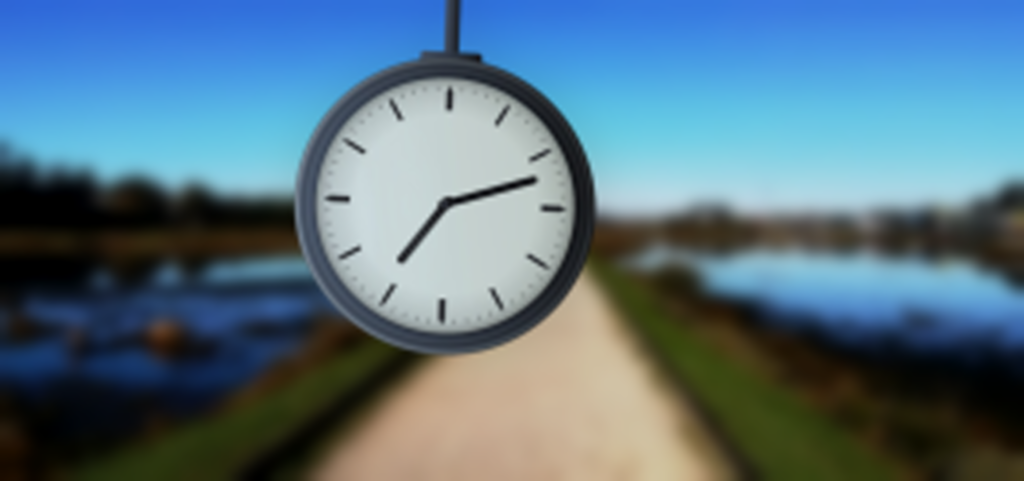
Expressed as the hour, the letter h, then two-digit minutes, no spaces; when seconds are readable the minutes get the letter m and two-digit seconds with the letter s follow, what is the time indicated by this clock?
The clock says 7h12
